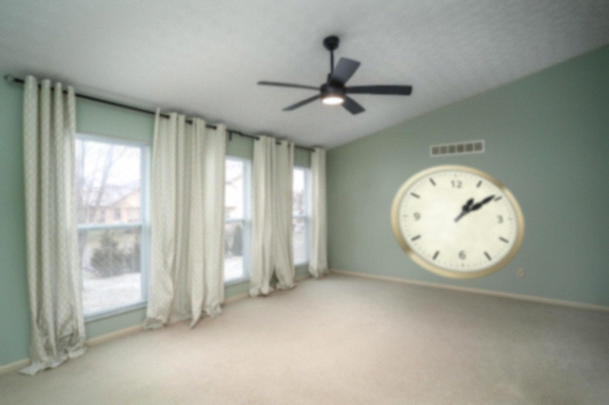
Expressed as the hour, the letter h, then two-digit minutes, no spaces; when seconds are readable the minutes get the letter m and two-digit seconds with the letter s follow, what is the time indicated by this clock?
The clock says 1h09
